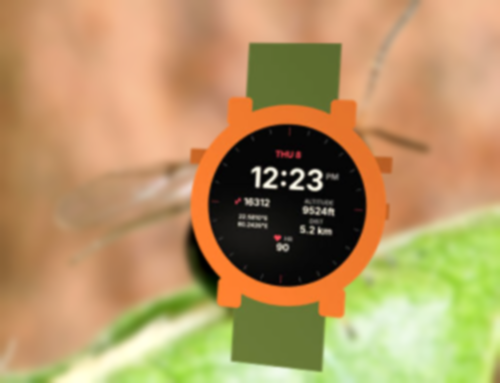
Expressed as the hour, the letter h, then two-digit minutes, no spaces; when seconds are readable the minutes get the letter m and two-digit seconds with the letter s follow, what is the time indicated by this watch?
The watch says 12h23
